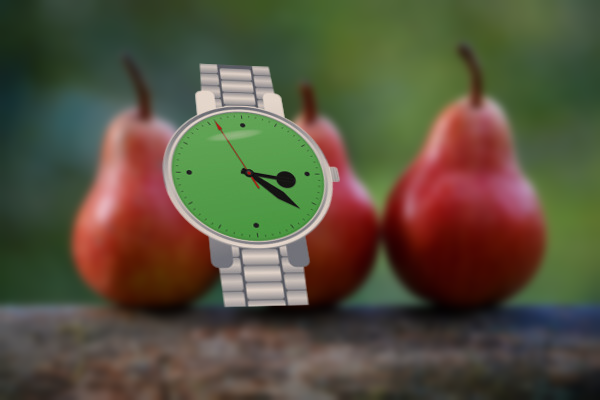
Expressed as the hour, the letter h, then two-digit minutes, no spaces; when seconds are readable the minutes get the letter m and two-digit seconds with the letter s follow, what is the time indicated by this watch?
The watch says 3h21m56s
